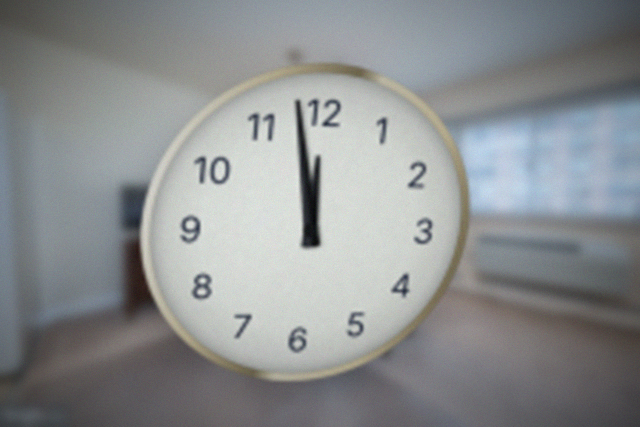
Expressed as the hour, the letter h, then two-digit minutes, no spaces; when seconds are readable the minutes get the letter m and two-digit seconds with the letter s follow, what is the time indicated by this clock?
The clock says 11h58
